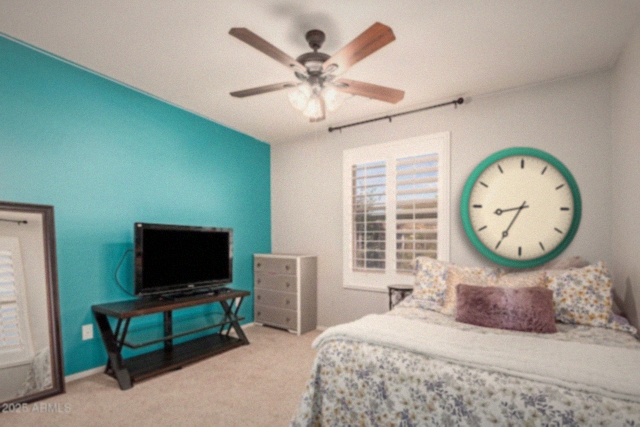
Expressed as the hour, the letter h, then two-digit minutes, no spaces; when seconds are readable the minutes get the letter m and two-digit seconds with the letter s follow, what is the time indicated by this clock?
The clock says 8h35
